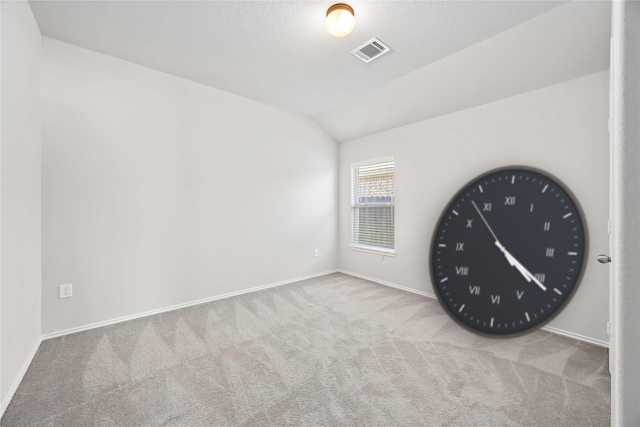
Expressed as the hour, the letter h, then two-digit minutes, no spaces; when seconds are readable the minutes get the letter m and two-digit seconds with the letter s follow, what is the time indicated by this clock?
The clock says 4h20m53s
